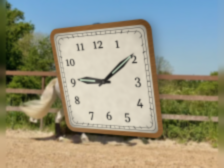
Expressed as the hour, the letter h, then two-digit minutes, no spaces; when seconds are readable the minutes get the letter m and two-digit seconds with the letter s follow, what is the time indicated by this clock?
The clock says 9h09
